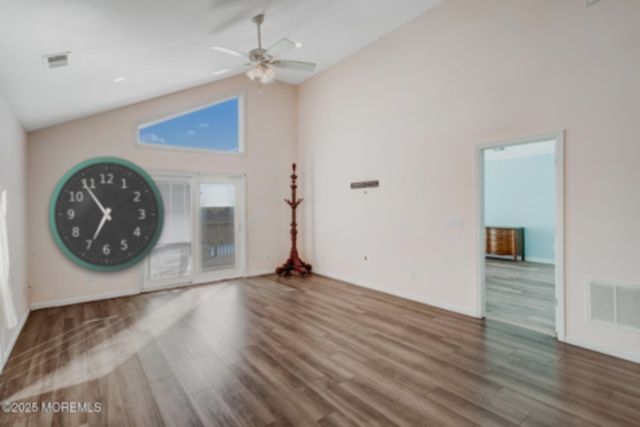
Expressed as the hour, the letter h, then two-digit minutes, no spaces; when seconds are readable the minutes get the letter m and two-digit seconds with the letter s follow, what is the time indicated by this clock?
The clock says 6h54
